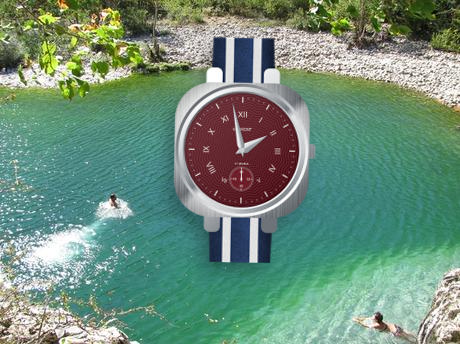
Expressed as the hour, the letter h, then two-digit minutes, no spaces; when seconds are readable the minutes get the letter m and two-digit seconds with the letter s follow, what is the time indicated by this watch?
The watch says 1h58
